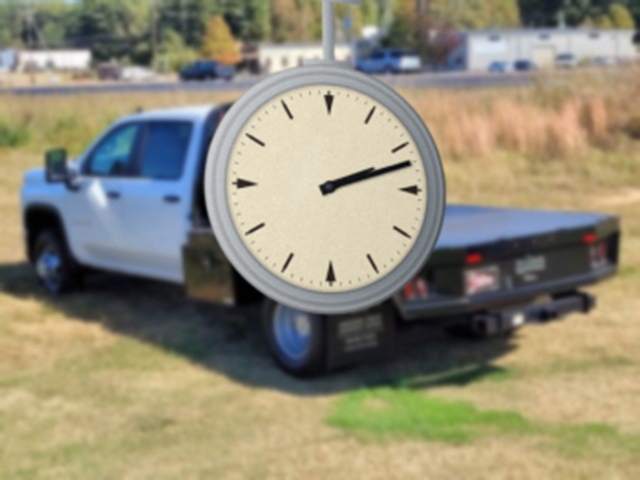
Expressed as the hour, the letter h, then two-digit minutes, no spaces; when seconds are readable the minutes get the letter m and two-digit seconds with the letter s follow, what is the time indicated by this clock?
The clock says 2h12
